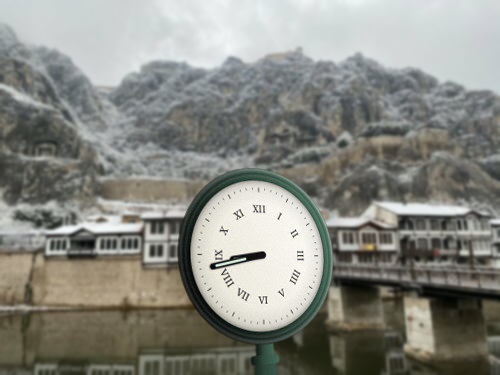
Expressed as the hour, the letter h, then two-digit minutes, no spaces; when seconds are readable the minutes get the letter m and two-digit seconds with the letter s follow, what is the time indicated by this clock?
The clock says 8h43
